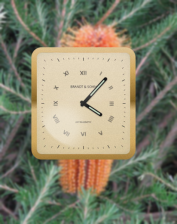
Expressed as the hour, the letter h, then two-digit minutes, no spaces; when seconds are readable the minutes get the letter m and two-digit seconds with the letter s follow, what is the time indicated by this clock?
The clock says 4h07
